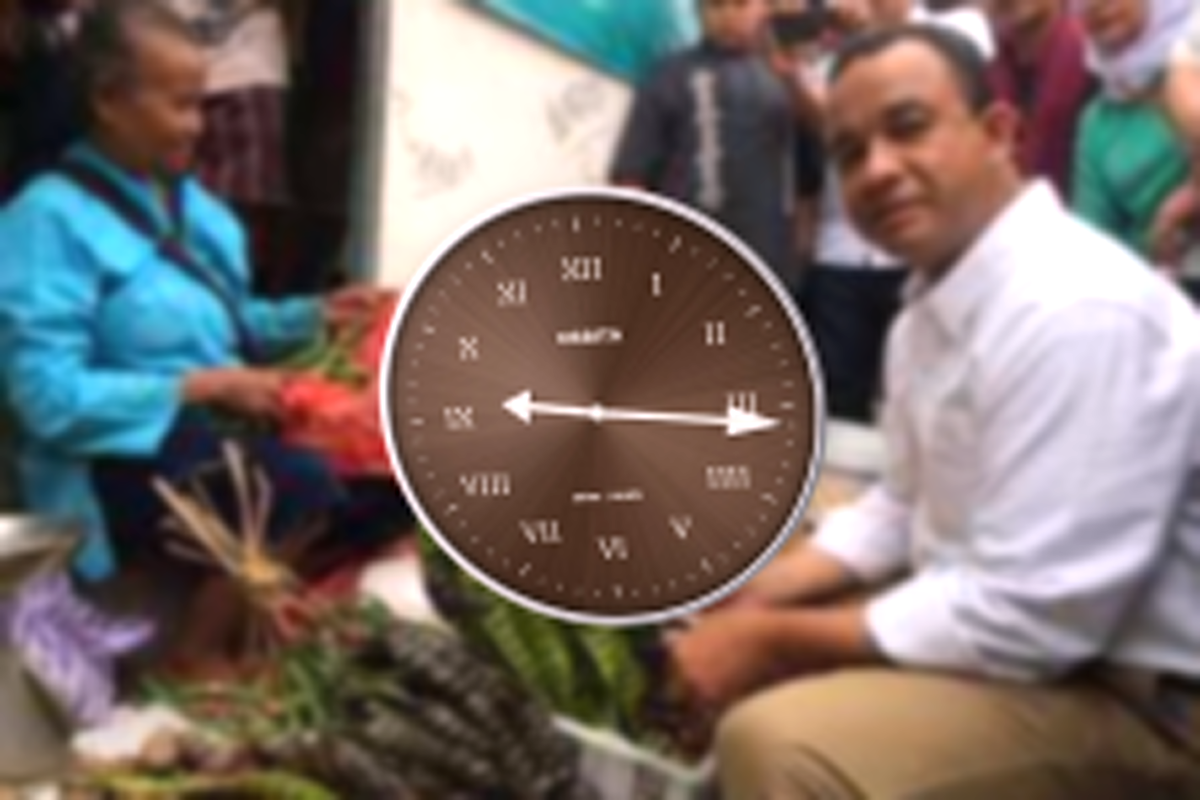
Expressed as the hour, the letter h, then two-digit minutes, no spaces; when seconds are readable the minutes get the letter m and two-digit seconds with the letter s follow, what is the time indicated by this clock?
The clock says 9h16
